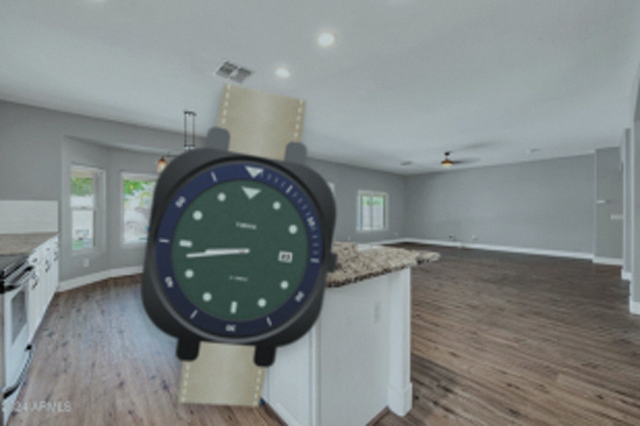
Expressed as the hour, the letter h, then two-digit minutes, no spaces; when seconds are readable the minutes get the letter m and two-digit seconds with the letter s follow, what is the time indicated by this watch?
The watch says 8h43
